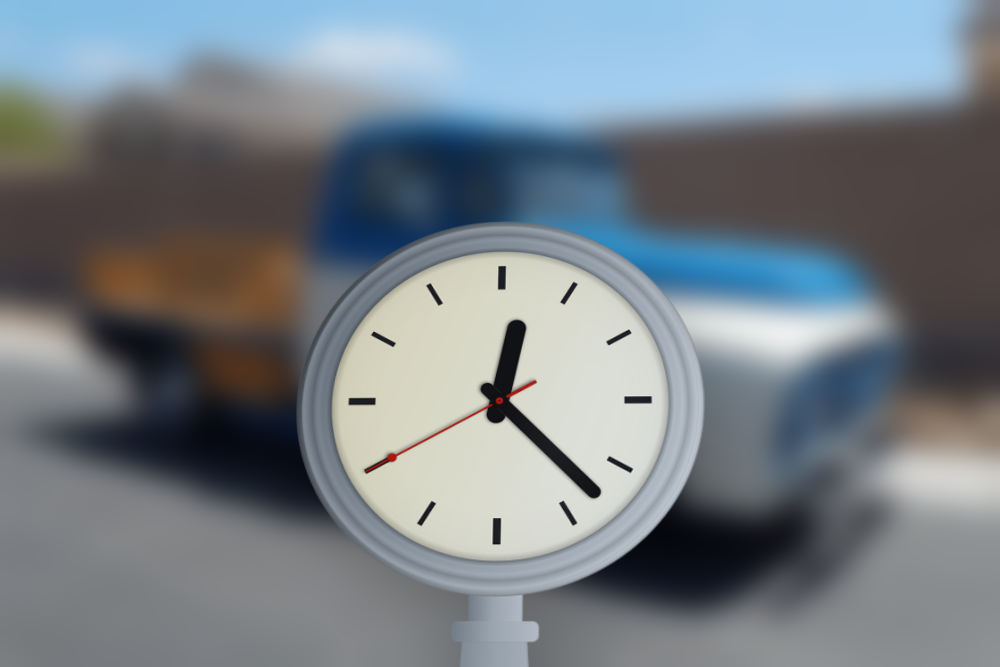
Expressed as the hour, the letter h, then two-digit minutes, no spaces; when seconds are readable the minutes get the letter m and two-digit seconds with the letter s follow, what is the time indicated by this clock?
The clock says 12h22m40s
